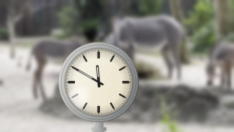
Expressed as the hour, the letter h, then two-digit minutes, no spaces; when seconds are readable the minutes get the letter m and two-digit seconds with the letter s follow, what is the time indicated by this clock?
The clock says 11h50
